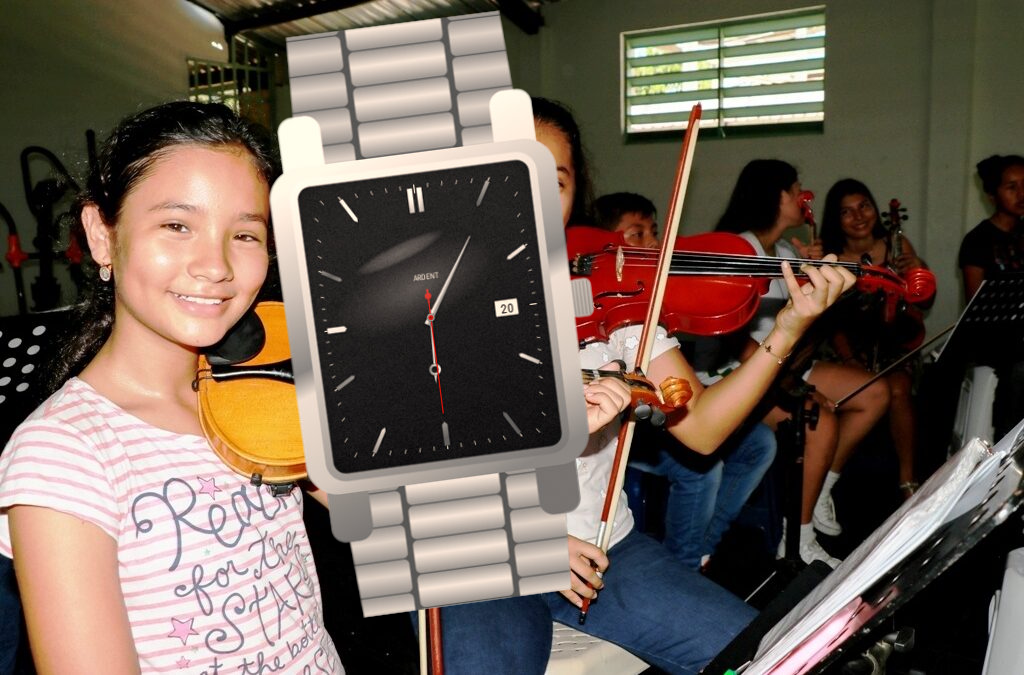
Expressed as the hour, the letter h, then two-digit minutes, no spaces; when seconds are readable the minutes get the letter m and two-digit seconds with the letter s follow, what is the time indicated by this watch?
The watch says 6h05m30s
